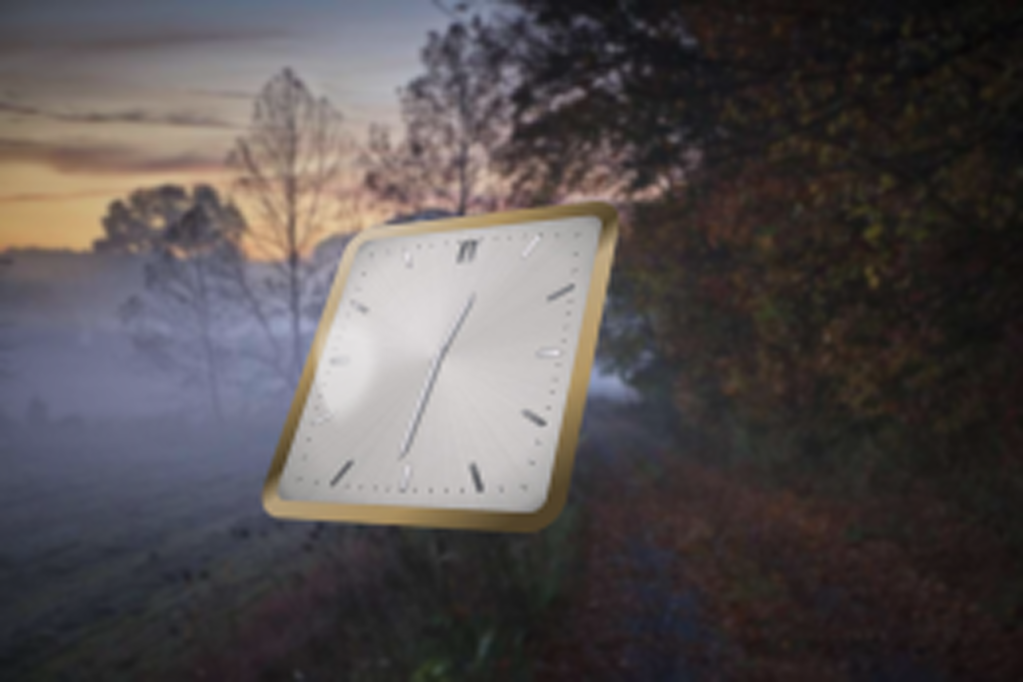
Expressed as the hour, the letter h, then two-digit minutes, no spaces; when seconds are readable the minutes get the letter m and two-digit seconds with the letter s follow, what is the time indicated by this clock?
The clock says 12h31
